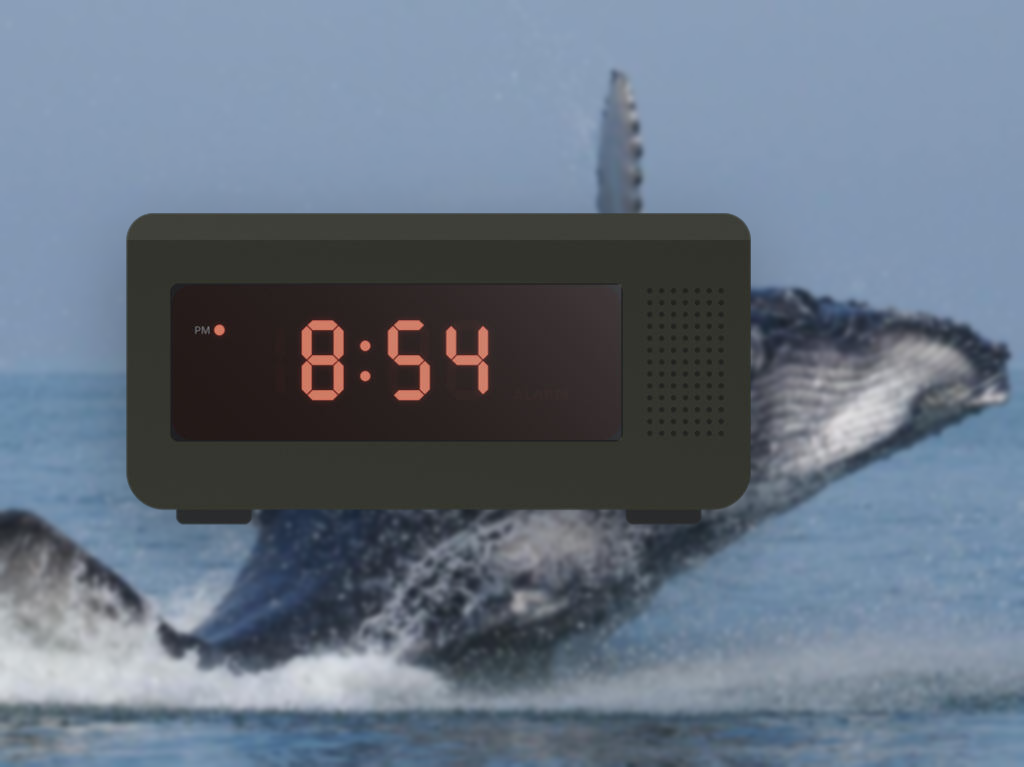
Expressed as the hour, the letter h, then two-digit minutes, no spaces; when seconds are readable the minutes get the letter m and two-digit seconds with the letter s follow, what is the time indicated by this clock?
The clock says 8h54
